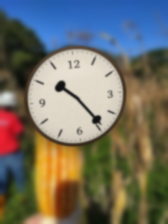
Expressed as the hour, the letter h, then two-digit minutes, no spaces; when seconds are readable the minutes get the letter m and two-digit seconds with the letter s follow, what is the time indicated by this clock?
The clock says 10h24
